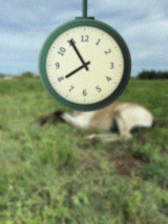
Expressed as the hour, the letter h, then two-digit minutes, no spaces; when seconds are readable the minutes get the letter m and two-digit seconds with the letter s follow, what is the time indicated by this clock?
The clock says 7h55
